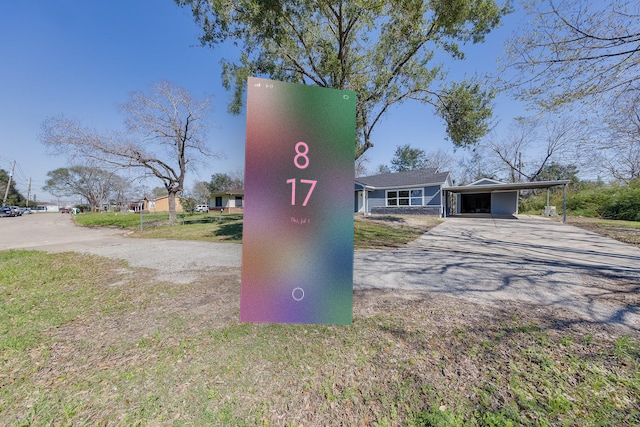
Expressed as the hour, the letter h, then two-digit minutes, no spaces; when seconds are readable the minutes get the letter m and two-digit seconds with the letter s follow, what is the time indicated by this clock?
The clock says 8h17
